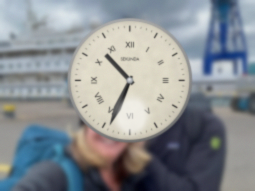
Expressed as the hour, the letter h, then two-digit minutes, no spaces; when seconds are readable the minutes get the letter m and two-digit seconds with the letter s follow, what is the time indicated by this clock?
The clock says 10h34
